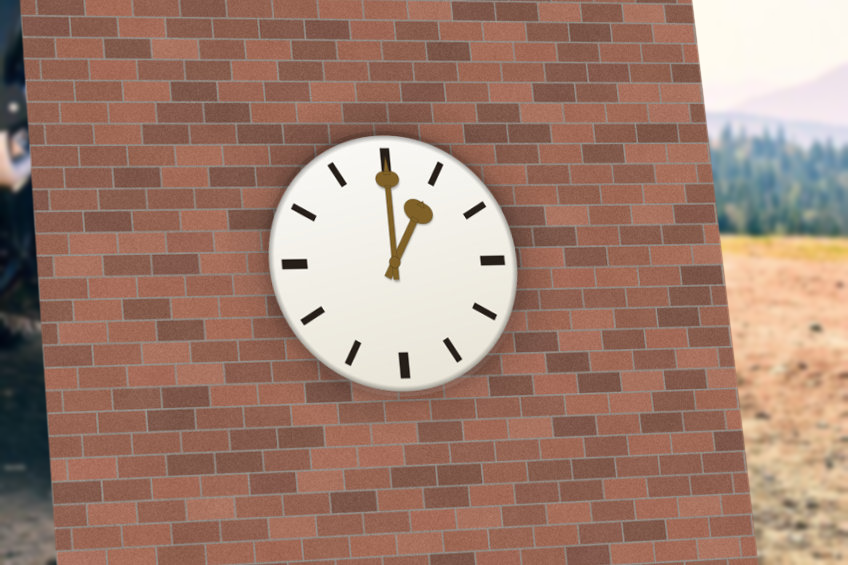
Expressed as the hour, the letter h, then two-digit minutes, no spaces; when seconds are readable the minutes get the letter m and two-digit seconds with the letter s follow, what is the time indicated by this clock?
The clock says 1h00
